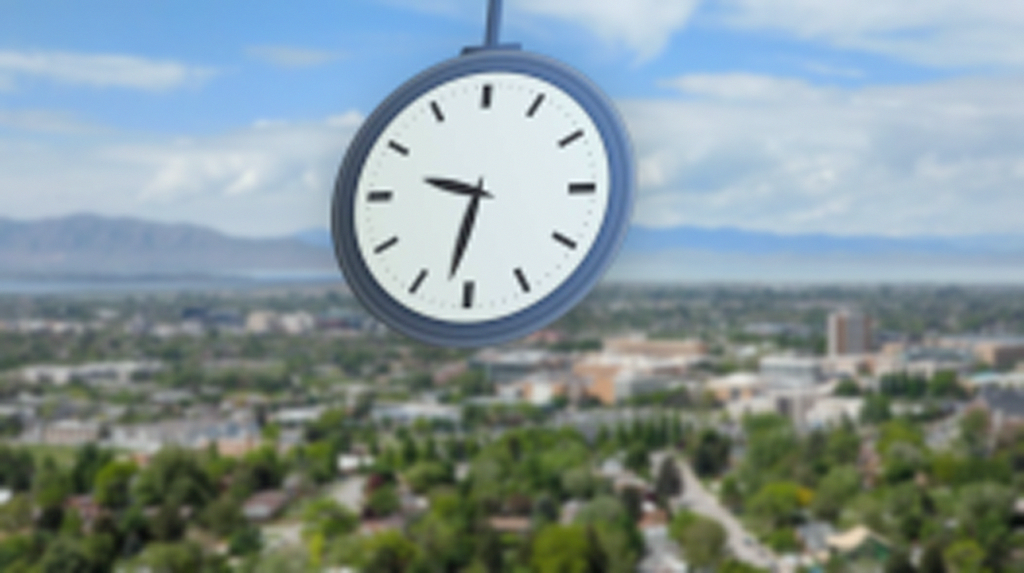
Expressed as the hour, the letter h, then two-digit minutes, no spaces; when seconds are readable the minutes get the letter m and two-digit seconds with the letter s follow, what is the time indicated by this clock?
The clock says 9h32
